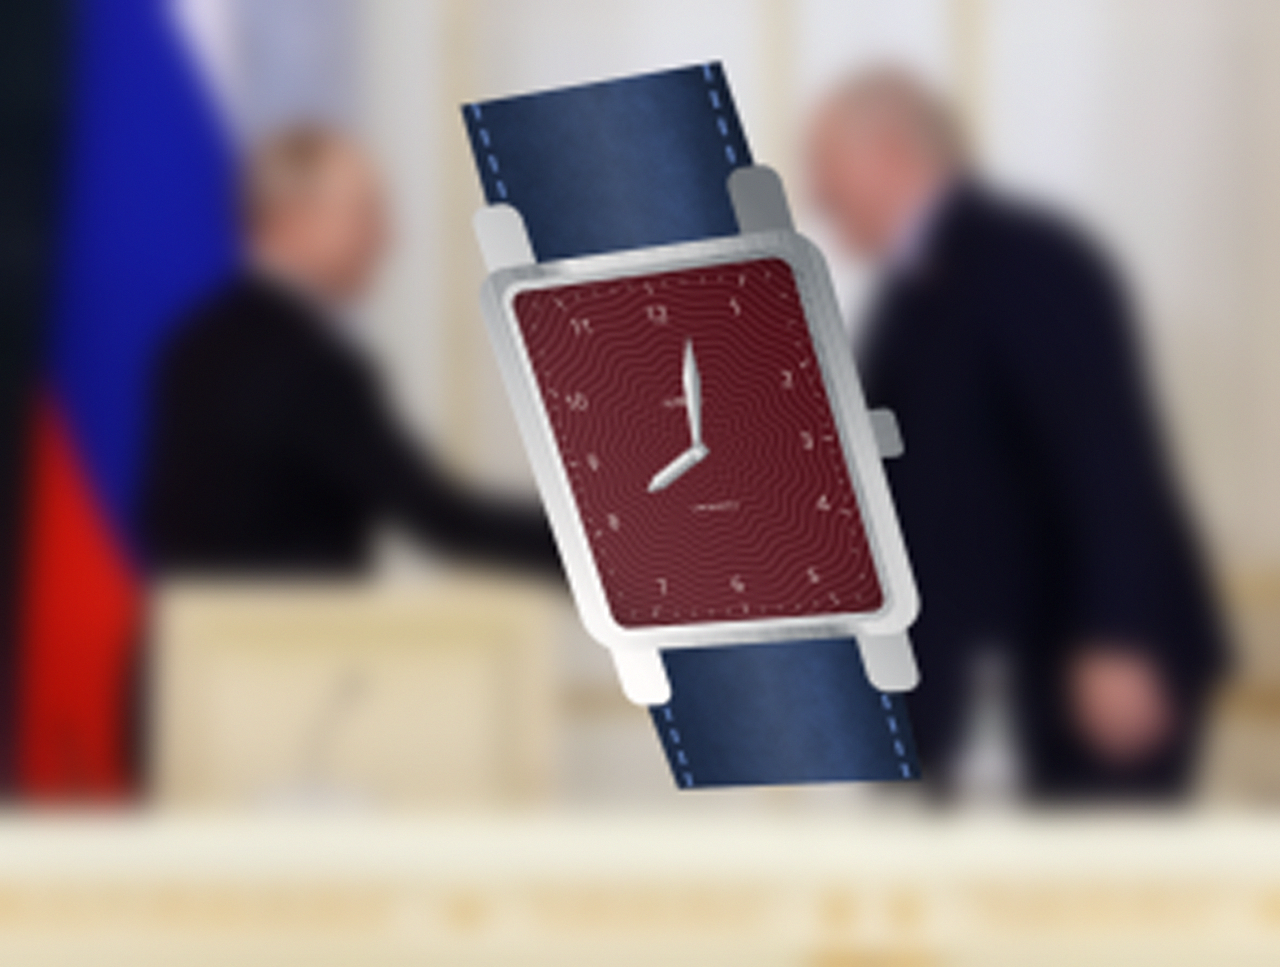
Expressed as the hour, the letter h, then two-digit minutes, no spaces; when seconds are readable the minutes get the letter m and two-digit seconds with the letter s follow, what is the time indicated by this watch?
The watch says 8h02
